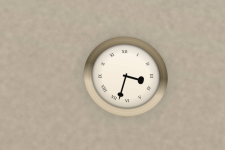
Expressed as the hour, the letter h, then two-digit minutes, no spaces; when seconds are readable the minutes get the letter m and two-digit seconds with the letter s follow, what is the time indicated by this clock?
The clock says 3h33
